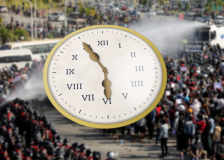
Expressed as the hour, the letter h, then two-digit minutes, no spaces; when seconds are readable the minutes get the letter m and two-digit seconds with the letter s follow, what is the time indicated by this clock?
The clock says 5h55
